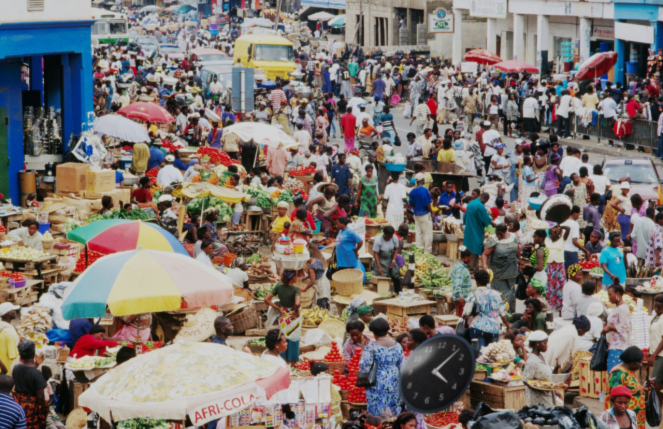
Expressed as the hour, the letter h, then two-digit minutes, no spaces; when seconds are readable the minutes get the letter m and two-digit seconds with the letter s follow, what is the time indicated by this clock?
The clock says 4h07
